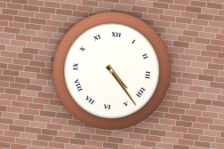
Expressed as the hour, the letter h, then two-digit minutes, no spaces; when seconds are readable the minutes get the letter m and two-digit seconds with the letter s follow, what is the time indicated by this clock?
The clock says 4h23
